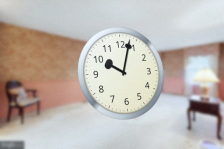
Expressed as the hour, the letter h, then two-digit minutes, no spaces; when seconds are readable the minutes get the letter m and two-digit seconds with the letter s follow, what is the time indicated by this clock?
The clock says 10h03
